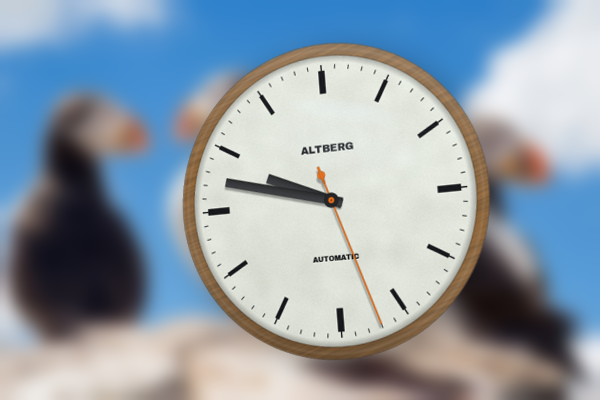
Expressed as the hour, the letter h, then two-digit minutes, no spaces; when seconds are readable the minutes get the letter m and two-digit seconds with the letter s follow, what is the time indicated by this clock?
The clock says 9h47m27s
